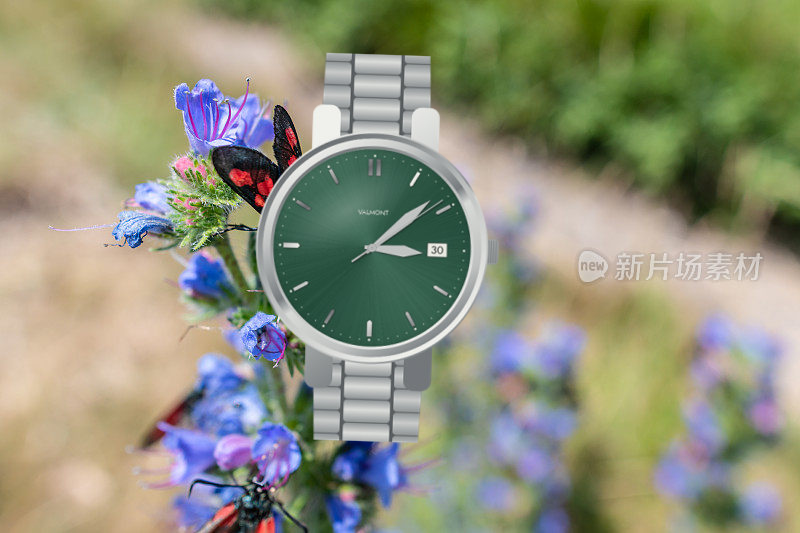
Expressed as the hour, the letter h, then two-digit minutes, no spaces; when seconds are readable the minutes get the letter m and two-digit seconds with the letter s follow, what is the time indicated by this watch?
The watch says 3h08m09s
